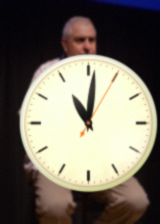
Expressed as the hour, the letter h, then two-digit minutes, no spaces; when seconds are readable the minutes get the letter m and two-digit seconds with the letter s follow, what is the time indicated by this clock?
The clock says 11h01m05s
